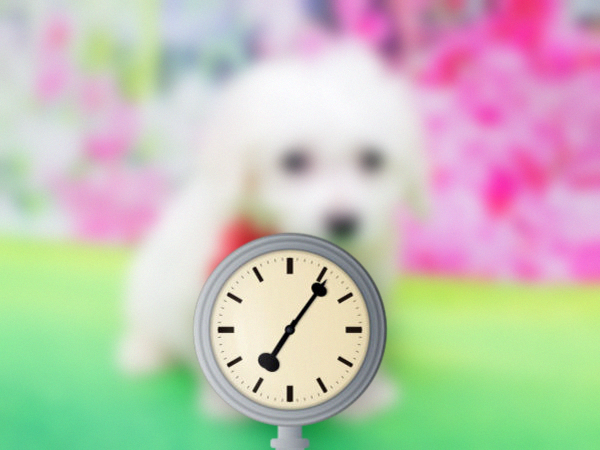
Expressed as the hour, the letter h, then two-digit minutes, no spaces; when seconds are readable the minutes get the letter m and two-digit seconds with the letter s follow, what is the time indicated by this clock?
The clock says 7h06
